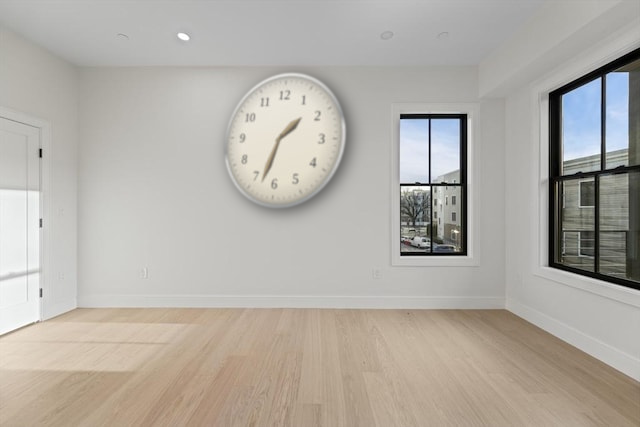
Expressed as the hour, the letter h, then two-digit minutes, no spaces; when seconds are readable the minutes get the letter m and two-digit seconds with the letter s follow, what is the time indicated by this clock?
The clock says 1h33
